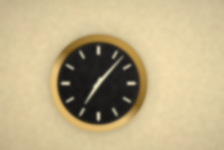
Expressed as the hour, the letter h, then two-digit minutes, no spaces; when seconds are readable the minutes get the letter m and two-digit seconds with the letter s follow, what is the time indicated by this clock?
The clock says 7h07
